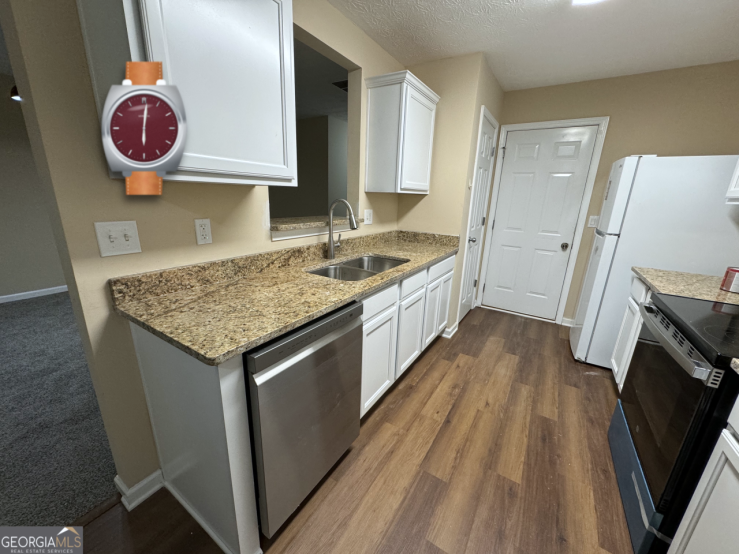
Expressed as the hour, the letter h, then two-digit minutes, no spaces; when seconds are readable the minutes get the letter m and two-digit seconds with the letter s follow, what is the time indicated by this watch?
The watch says 6h01
